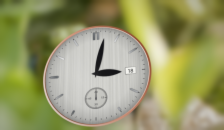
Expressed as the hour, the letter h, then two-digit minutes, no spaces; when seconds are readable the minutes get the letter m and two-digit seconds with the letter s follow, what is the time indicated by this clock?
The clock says 3h02
